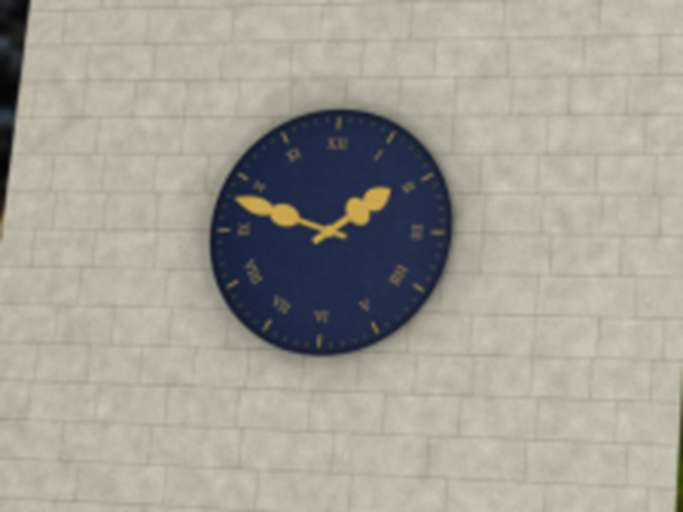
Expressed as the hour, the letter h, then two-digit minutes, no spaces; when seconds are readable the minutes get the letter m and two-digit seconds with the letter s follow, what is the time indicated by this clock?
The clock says 1h48
